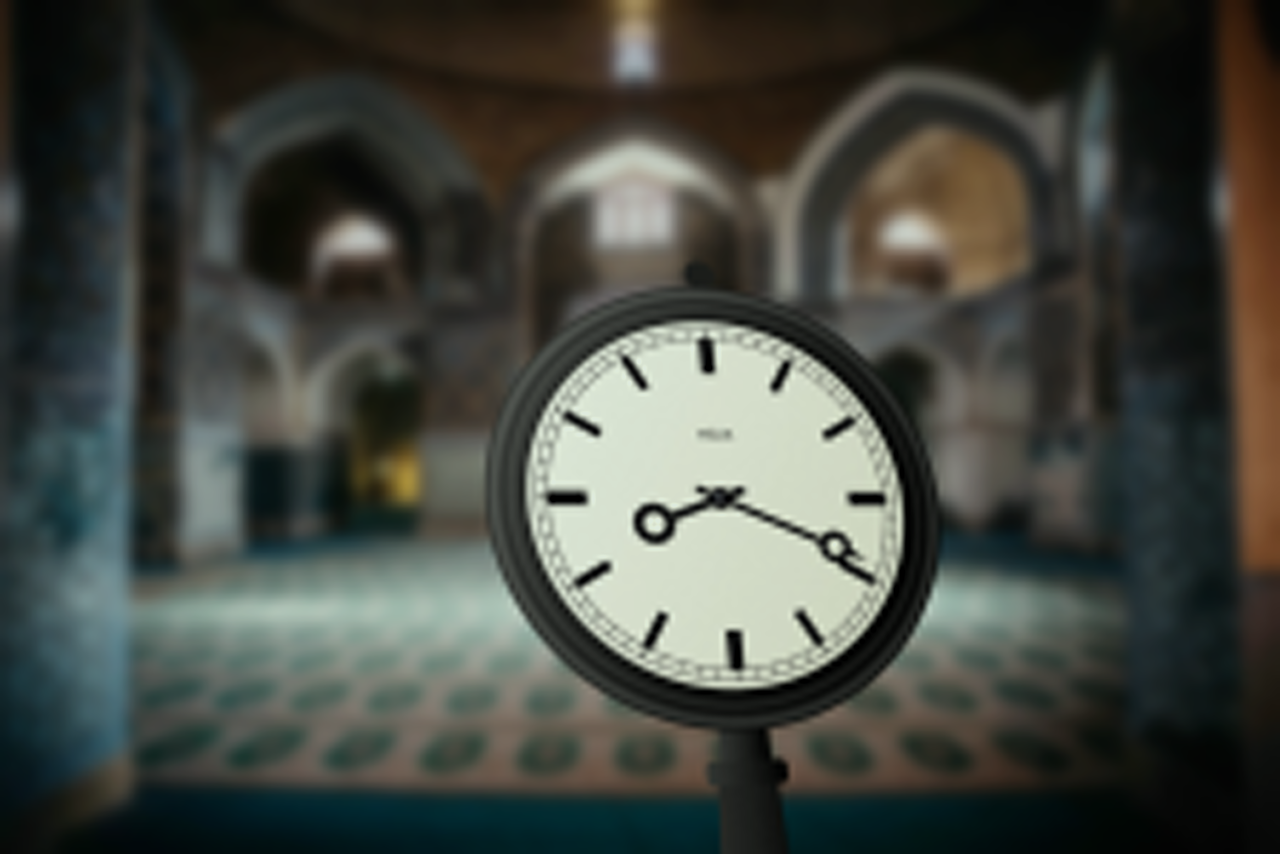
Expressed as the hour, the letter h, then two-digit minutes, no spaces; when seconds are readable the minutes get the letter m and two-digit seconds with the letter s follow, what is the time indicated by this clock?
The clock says 8h19
